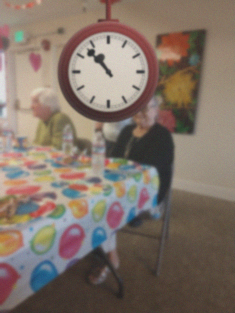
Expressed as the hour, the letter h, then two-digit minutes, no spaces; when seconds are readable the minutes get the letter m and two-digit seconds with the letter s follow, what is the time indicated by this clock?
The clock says 10h53
